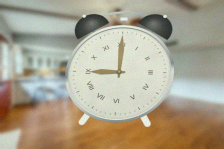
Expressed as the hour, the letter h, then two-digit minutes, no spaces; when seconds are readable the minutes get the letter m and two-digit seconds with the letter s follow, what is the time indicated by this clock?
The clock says 9h00
